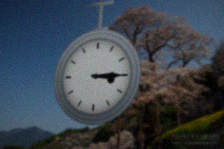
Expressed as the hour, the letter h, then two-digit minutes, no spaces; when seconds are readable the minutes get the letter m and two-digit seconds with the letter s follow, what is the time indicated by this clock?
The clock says 3h15
